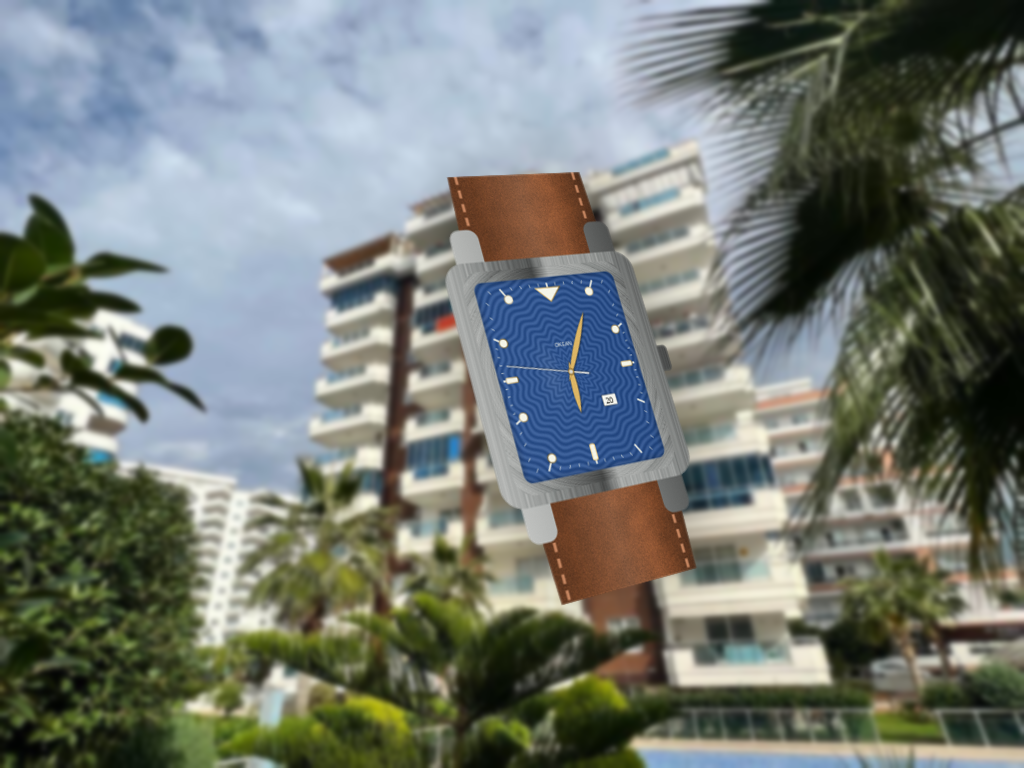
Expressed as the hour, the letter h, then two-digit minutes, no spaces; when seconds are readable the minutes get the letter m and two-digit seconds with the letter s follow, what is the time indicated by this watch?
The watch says 6h04m47s
